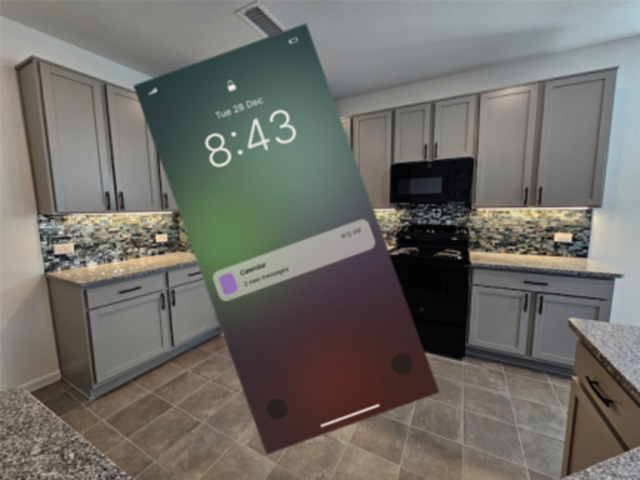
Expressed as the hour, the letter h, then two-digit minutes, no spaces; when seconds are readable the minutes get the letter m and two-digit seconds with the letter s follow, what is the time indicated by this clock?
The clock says 8h43
